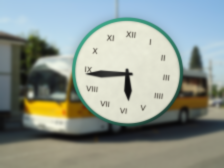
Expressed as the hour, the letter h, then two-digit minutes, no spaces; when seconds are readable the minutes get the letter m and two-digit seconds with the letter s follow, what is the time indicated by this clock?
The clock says 5h44
